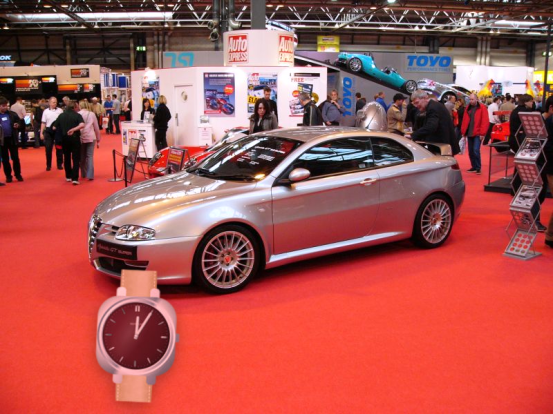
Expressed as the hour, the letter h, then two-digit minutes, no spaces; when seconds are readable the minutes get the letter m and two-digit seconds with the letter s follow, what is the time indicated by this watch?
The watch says 12h05
